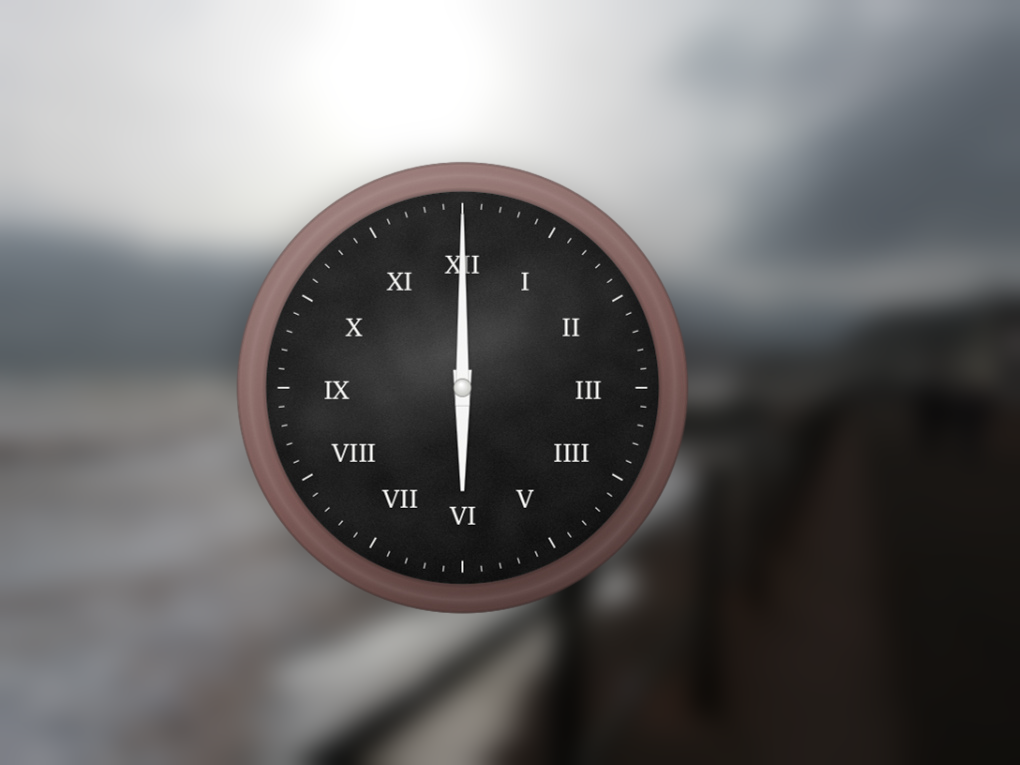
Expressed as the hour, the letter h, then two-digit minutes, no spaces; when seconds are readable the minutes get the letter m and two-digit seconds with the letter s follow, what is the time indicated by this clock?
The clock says 6h00
